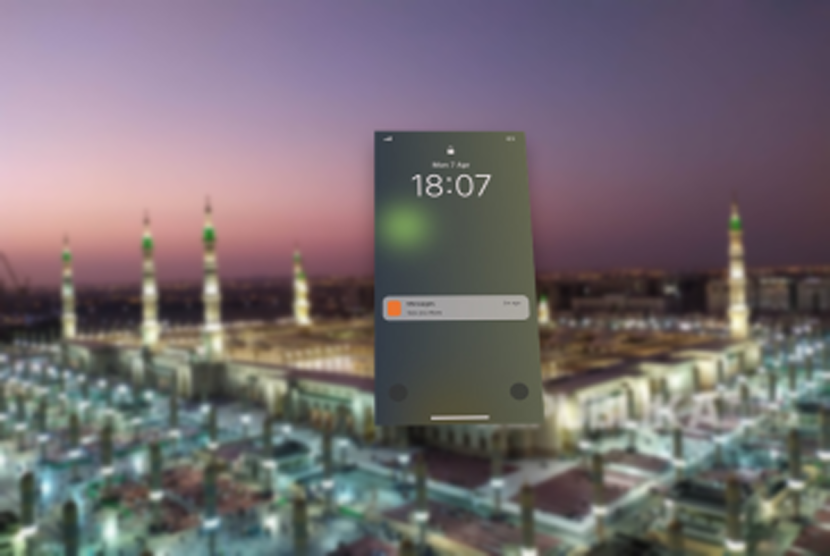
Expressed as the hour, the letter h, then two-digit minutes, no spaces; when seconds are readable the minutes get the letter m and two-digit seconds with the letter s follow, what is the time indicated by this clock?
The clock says 18h07
